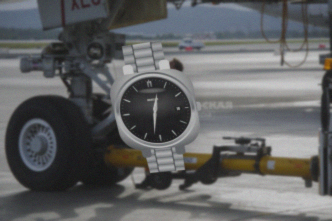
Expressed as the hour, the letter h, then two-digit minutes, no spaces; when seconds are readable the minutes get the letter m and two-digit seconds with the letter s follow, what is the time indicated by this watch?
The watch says 12h32
